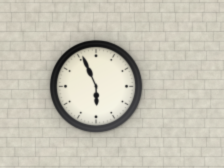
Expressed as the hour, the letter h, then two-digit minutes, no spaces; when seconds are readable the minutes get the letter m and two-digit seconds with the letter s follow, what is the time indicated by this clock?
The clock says 5h56
